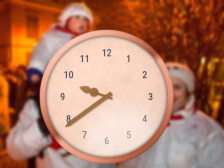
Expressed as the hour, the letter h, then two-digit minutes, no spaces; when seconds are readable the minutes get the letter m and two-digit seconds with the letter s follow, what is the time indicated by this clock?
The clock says 9h39
